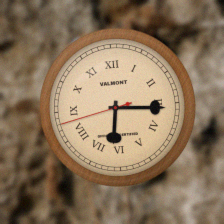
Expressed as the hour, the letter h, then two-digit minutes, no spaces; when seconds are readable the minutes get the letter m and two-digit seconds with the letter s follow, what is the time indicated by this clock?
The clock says 6h15m43s
